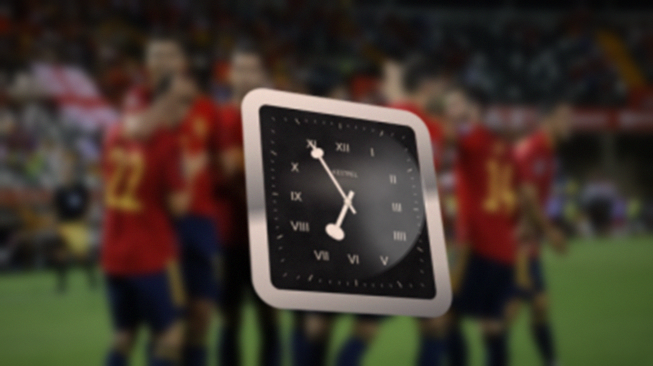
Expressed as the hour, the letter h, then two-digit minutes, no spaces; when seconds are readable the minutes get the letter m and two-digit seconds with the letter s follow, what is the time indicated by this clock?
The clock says 6h55
